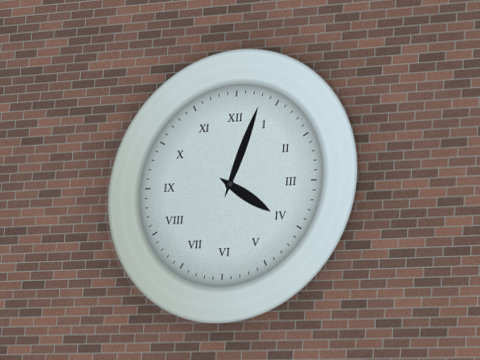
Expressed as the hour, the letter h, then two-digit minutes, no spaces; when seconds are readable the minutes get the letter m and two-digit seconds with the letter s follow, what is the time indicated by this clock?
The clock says 4h03
